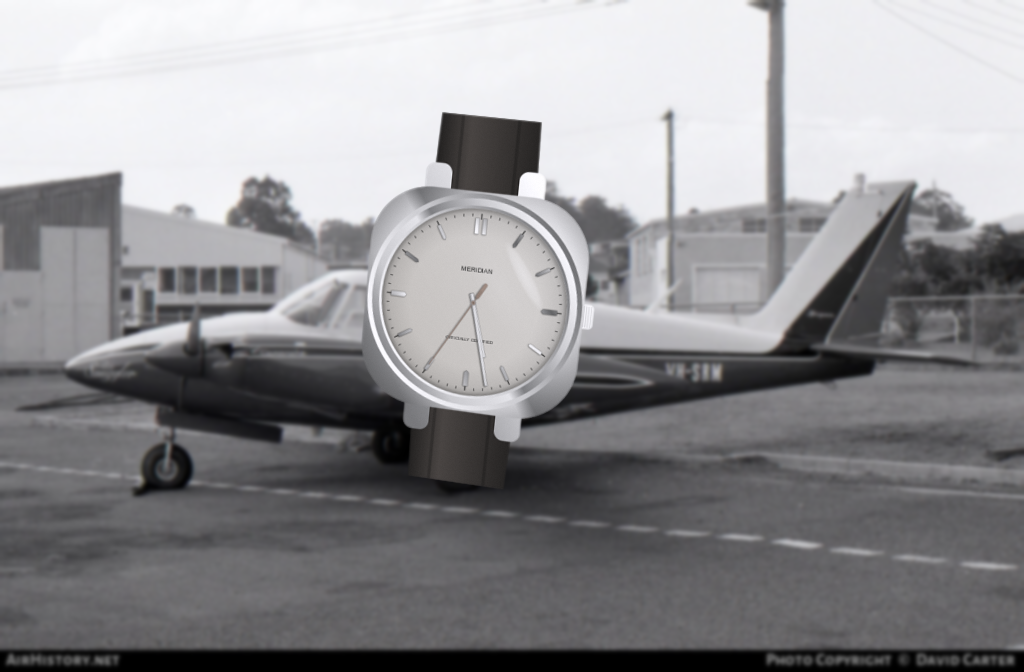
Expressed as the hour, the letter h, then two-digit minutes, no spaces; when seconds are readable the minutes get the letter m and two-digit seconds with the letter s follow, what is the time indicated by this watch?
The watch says 5h27m35s
